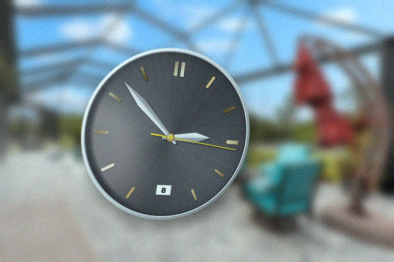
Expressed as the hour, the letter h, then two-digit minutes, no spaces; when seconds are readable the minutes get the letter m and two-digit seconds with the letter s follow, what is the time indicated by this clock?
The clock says 2h52m16s
